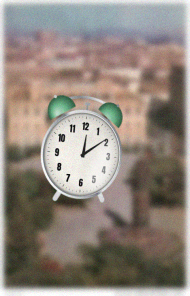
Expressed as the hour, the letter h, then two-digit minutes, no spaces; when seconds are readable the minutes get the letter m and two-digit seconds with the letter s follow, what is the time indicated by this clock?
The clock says 12h09
